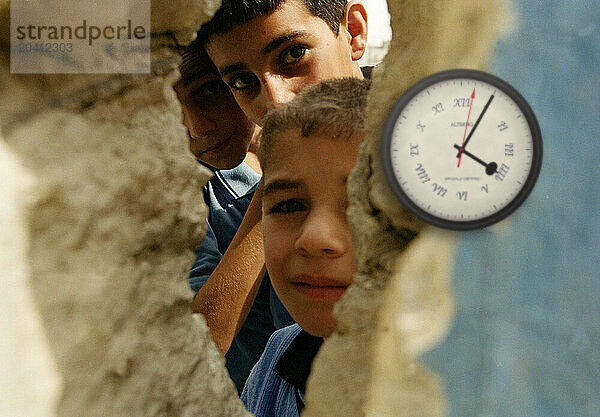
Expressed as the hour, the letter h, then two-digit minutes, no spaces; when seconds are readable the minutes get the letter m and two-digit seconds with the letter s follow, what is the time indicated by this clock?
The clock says 4h05m02s
